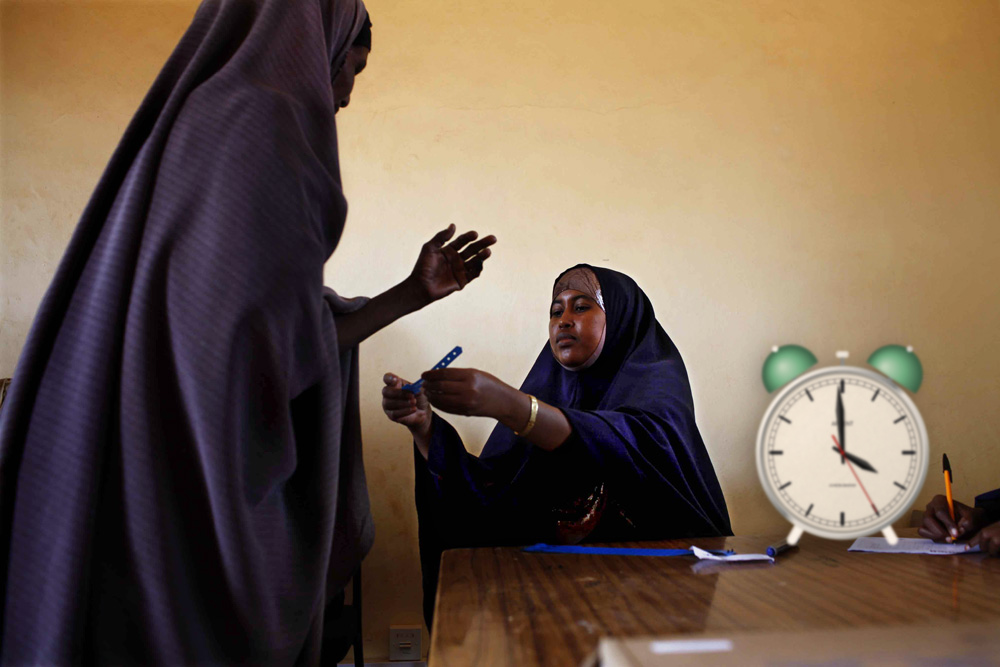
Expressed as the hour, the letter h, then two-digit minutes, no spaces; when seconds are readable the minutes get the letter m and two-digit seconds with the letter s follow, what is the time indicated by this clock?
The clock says 3h59m25s
